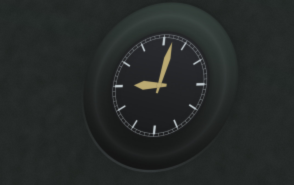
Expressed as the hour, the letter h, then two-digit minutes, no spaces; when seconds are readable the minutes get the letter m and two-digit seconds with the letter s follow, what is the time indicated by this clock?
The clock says 9h02
